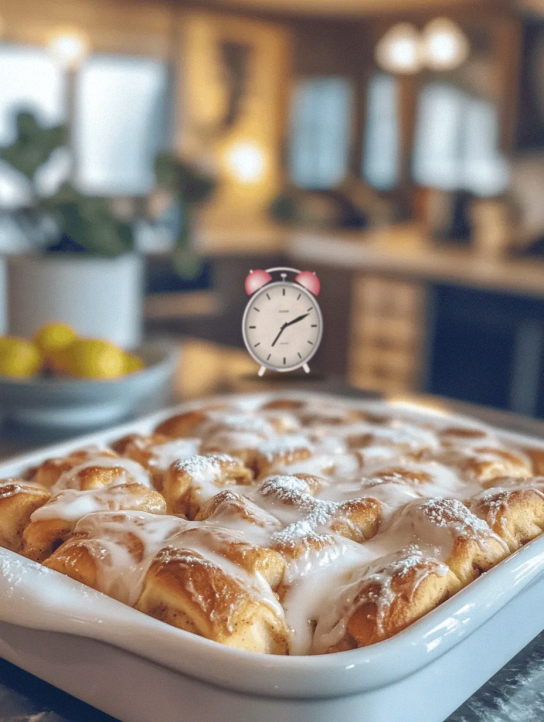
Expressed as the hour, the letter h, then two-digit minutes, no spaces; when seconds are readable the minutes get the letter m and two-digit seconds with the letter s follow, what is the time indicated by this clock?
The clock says 7h11
